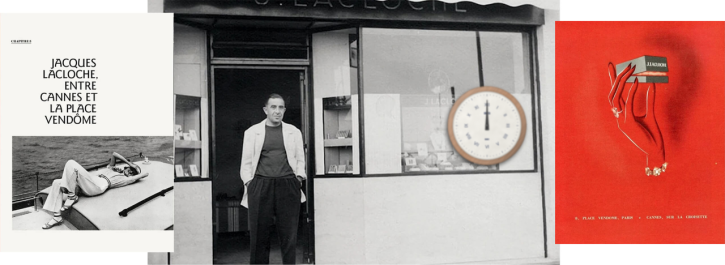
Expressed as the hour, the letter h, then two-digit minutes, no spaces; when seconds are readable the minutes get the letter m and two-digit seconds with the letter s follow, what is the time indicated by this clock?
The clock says 12h00
